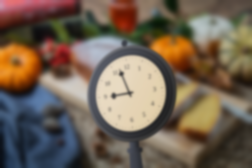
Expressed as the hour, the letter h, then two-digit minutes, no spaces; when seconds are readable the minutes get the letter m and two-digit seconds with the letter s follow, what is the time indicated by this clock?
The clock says 8h57
